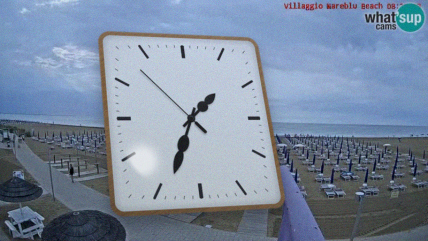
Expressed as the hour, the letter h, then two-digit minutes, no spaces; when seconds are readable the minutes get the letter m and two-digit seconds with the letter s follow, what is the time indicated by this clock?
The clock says 1h33m53s
